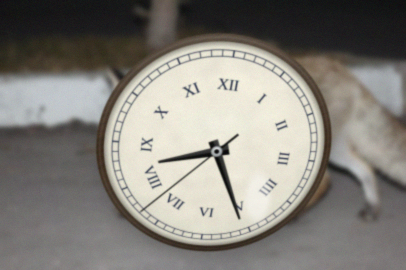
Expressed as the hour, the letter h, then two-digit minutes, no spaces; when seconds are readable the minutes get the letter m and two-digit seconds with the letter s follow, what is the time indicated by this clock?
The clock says 8h25m37s
